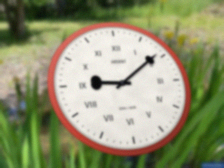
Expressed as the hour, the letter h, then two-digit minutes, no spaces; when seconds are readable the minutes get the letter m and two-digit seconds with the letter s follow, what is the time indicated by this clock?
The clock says 9h09
